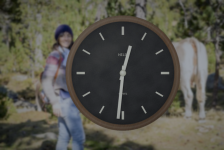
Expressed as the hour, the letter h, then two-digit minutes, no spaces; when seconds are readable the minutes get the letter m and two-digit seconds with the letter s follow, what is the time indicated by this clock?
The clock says 12h31
